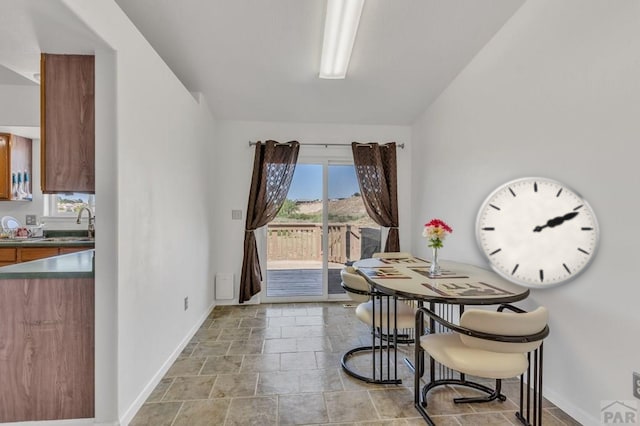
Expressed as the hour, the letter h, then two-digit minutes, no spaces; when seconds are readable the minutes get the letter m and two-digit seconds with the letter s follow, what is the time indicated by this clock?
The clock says 2h11
